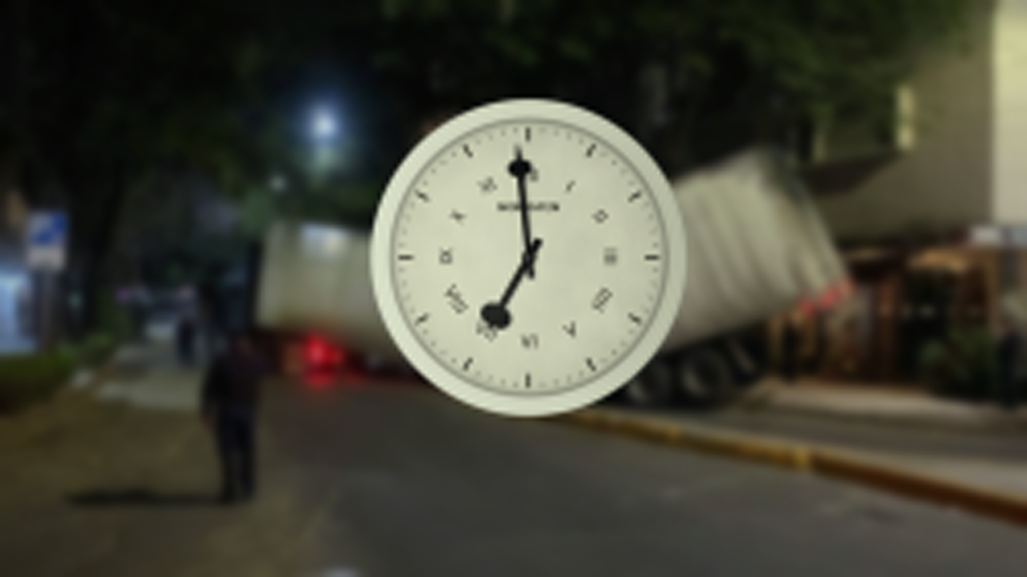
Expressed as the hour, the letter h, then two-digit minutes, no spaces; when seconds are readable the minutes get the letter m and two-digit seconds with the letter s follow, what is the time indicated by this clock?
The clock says 6h59
